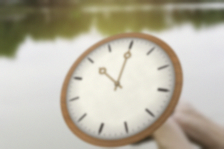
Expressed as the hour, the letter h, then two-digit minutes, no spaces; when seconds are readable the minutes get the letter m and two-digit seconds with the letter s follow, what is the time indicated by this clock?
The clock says 10h00
